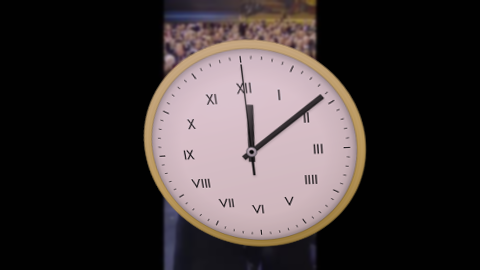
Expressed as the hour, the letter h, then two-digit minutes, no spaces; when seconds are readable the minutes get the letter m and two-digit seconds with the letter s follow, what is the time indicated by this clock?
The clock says 12h09m00s
